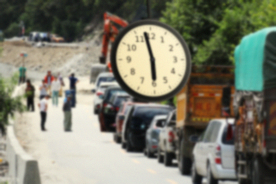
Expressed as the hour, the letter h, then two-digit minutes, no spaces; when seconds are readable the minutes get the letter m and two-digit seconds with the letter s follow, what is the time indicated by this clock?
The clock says 5h58
